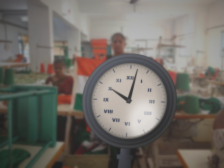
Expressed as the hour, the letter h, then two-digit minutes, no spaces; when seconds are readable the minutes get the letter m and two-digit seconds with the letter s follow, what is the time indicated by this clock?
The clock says 10h02
